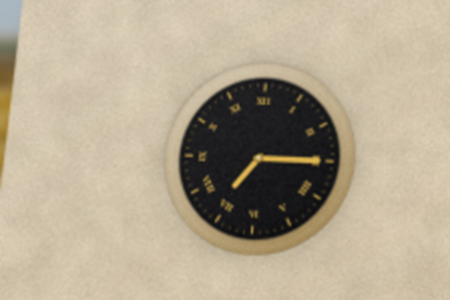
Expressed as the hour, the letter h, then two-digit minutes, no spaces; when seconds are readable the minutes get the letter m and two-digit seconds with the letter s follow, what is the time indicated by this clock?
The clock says 7h15
